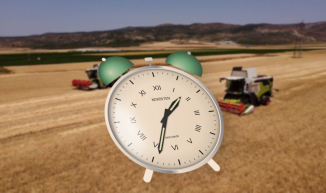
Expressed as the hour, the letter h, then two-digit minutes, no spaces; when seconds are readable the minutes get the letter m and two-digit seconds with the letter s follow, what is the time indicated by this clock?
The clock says 1h34
